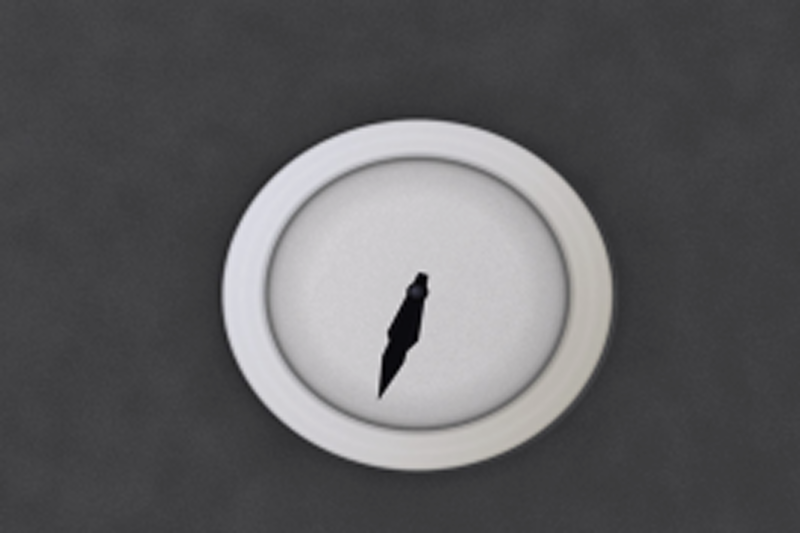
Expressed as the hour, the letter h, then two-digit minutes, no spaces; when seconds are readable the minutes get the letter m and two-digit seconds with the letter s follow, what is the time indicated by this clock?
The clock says 6h33
